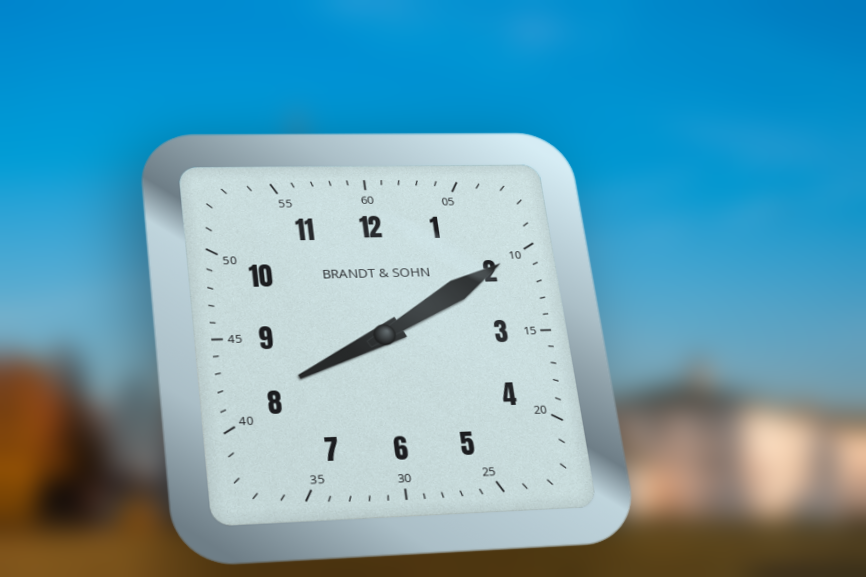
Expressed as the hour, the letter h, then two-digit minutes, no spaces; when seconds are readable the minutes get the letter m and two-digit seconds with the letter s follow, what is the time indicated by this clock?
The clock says 8h10
